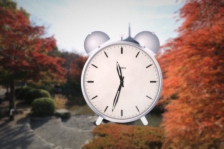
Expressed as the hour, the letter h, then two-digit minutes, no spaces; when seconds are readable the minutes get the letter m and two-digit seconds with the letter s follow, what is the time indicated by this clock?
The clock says 11h33
